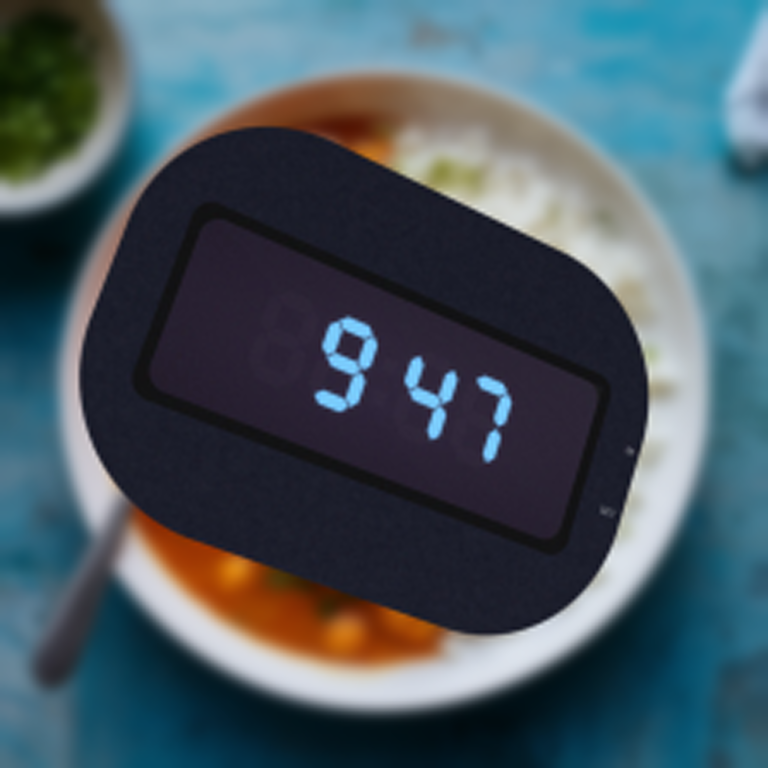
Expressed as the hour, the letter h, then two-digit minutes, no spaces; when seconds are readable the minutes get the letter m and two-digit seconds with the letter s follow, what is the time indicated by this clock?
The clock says 9h47
